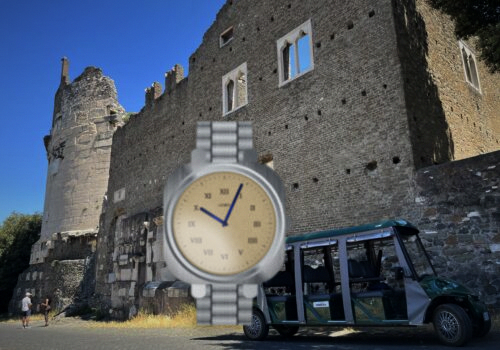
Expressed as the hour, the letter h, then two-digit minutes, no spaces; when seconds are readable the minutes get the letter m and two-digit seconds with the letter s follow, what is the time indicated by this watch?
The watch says 10h04
